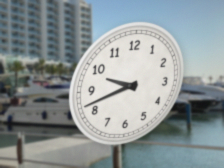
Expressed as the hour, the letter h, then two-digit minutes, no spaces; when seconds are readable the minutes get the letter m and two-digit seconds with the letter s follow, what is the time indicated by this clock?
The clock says 9h42
